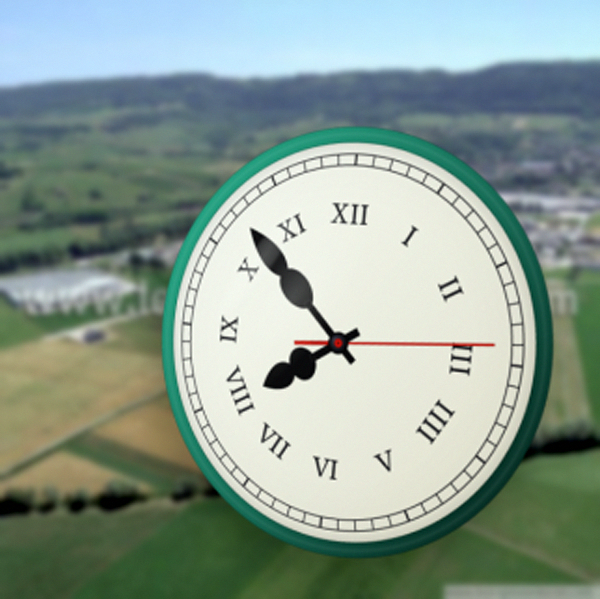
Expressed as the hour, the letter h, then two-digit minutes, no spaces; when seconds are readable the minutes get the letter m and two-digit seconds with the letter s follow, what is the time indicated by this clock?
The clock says 7h52m14s
